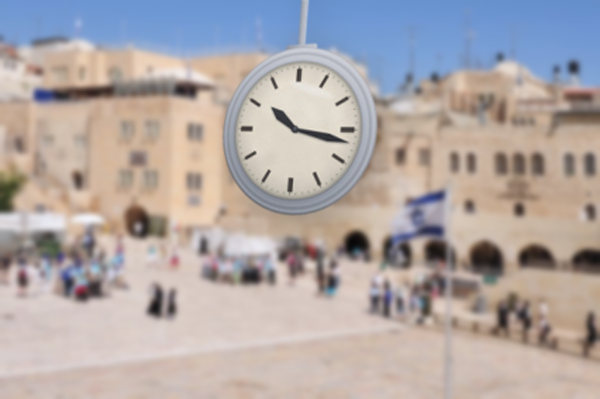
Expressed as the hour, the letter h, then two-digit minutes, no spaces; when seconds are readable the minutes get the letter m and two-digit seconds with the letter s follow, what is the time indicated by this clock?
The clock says 10h17
